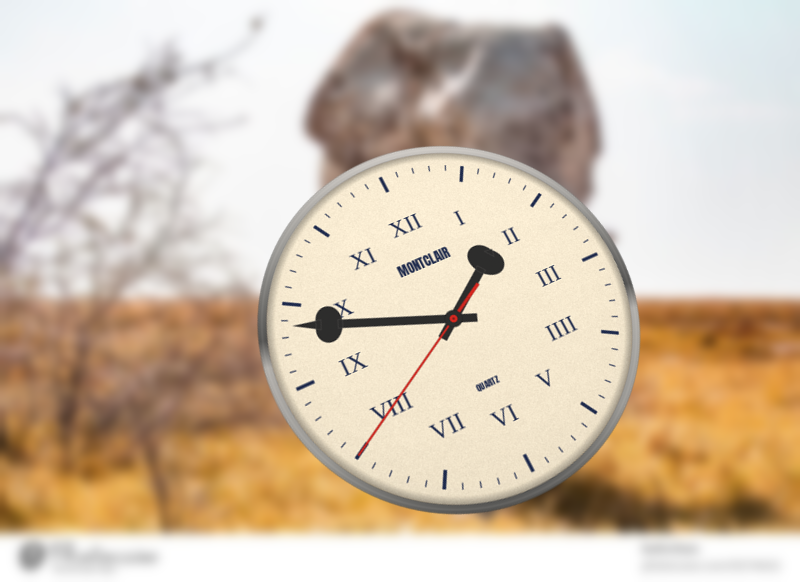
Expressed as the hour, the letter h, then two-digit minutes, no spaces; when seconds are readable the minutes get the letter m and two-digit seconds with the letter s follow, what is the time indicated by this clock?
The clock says 1h48m40s
